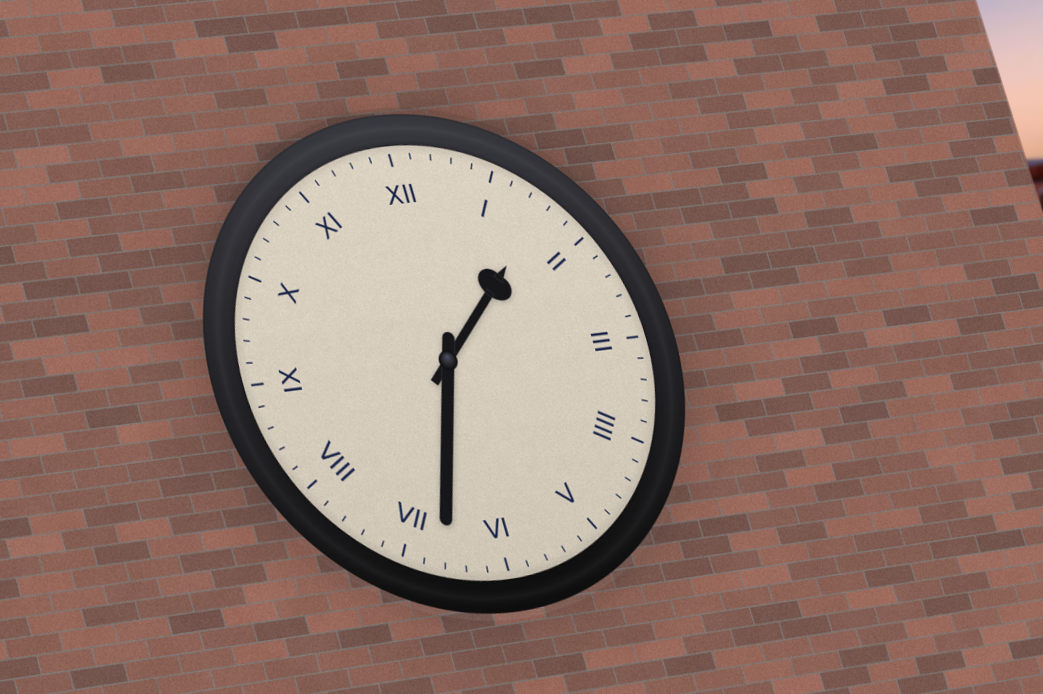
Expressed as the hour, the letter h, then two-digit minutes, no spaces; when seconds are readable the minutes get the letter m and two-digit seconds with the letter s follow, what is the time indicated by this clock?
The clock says 1h33
